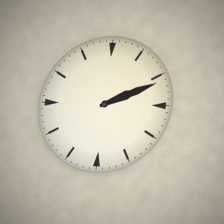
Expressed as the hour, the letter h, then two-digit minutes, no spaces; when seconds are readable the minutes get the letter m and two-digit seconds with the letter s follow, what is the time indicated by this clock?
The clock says 2h11
